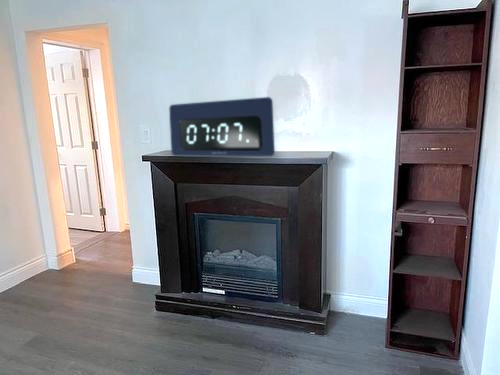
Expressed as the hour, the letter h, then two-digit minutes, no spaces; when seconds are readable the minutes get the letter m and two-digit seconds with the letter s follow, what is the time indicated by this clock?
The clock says 7h07
